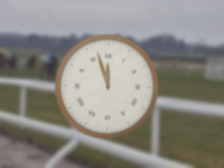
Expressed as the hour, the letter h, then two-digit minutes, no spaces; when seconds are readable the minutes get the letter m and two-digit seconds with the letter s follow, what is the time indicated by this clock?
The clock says 11h57
